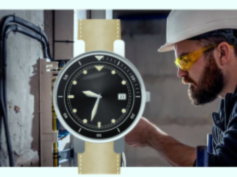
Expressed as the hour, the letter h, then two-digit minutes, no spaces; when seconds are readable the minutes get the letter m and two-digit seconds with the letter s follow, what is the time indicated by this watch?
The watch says 9h33
